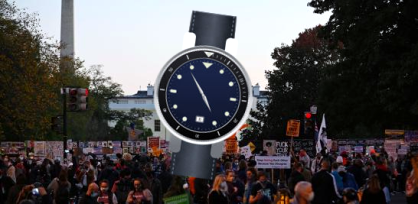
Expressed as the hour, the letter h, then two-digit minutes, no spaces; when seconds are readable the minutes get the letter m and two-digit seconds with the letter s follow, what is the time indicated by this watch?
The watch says 4h54
